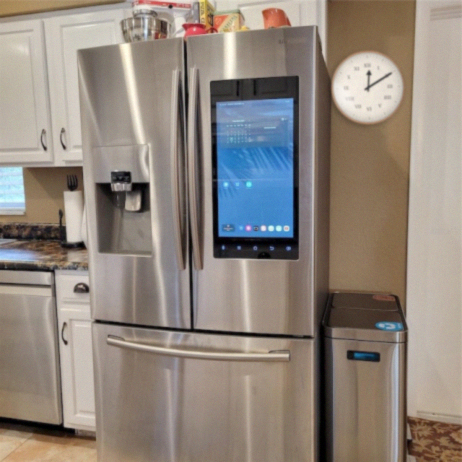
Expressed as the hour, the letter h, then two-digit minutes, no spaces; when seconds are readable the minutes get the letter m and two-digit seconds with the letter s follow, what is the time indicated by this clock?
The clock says 12h10
